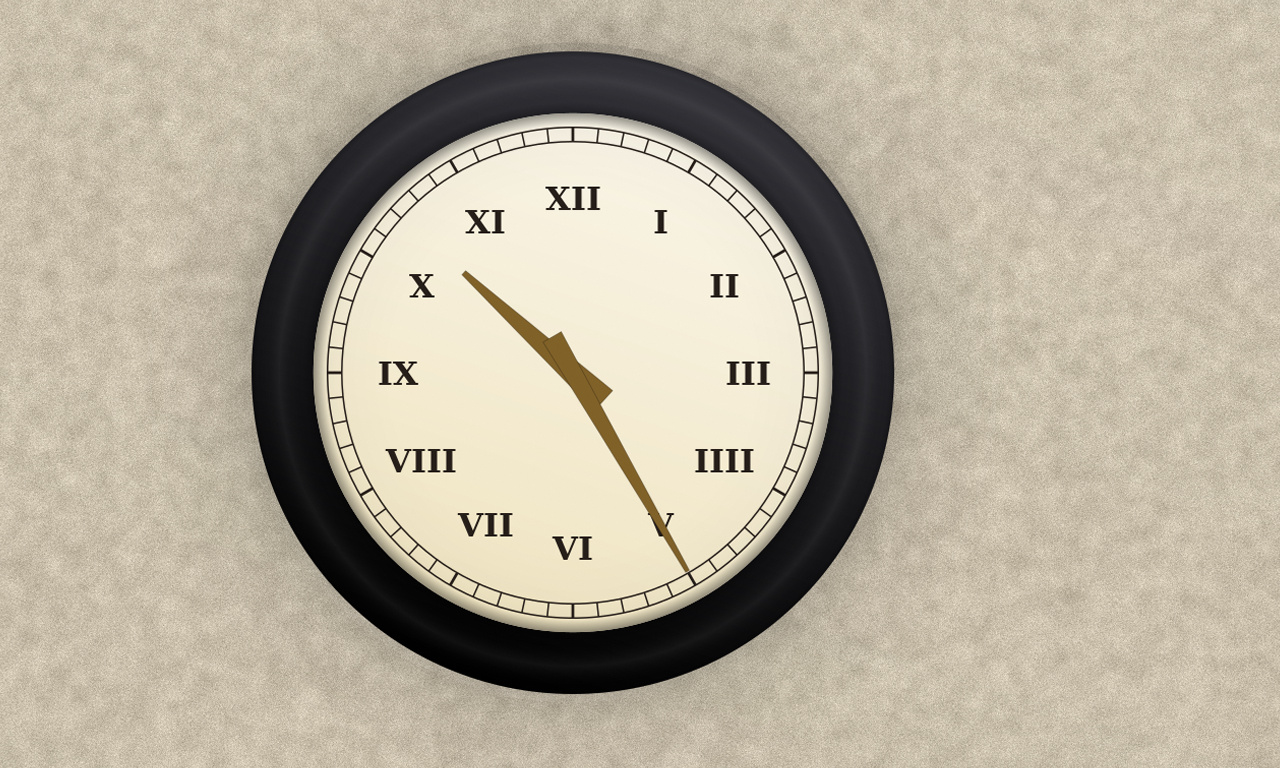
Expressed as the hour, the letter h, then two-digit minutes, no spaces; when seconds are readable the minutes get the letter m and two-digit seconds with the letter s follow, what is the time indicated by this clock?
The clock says 10h25
